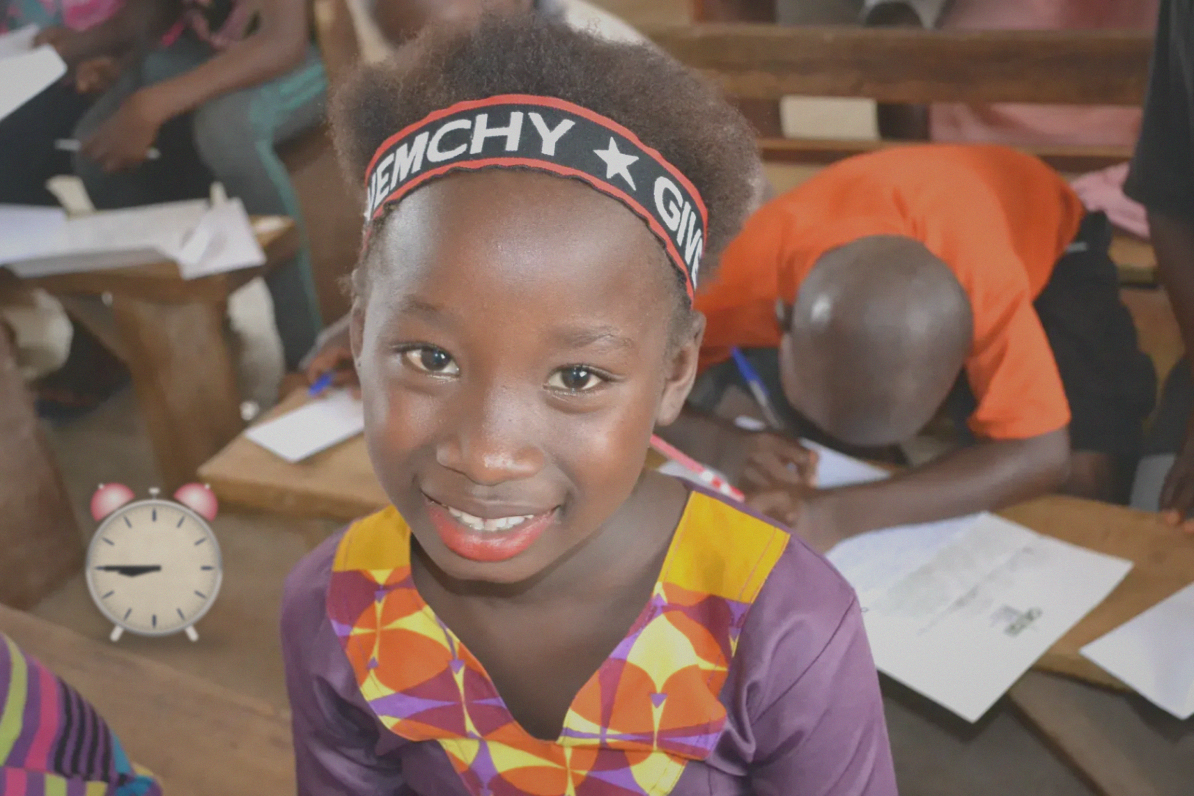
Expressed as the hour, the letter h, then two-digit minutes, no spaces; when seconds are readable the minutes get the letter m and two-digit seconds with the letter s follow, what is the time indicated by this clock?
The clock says 8h45
